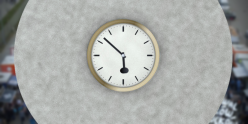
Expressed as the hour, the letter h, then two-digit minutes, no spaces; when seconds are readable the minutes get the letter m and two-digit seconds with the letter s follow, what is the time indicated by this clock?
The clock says 5h52
